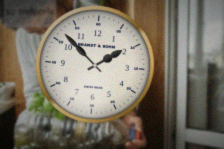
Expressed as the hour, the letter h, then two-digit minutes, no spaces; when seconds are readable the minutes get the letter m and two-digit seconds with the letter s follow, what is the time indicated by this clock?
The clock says 1h52
